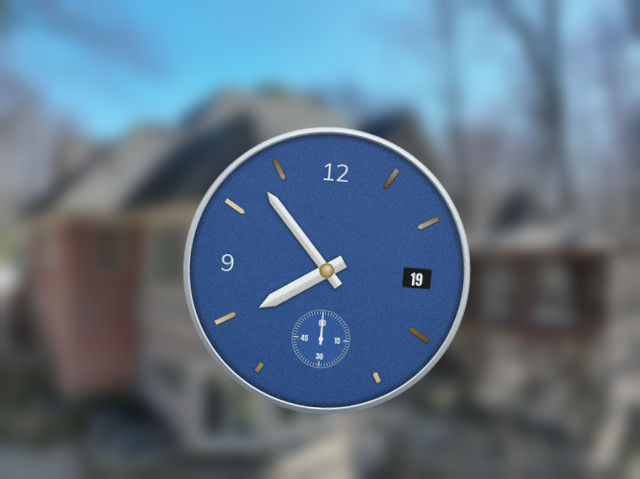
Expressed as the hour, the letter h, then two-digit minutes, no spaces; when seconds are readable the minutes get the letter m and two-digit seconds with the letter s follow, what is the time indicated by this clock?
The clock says 7h53
